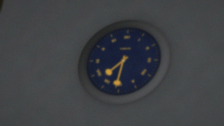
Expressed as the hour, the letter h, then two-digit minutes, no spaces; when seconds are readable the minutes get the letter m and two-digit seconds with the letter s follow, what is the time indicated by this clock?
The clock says 7h31
